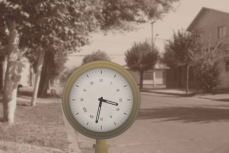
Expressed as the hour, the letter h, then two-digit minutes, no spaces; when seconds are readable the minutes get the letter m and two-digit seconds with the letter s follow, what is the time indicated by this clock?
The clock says 3h32
